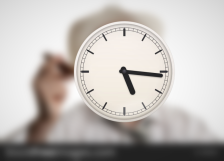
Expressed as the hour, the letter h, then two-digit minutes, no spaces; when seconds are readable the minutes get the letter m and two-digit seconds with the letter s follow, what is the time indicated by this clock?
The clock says 5h16
